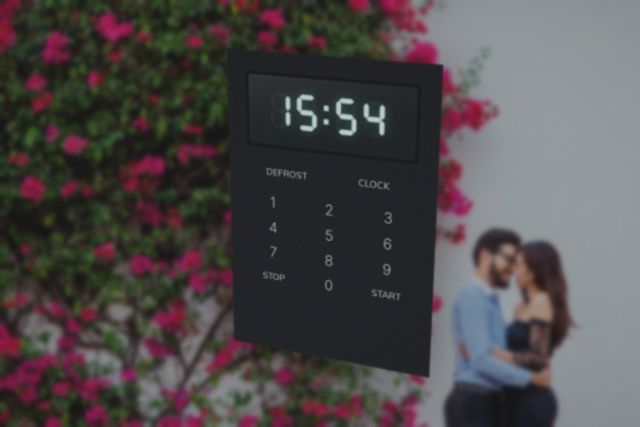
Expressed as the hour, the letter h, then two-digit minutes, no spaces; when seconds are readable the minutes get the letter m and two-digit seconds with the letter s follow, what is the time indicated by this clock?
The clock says 15h54
